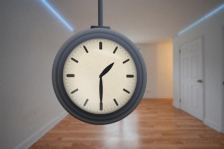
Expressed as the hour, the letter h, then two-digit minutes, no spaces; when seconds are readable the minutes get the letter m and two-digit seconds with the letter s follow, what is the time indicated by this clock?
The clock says 1h30
